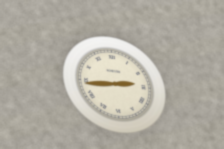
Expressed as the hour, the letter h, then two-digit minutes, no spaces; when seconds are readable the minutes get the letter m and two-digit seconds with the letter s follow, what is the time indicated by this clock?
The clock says 2h44
